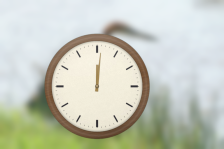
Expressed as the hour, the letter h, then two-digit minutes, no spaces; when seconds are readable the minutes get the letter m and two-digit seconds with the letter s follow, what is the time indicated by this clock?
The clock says 12h01
